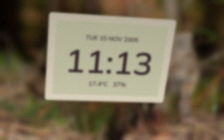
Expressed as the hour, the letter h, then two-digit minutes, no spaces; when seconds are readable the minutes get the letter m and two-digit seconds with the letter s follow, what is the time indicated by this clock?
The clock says 11h13
